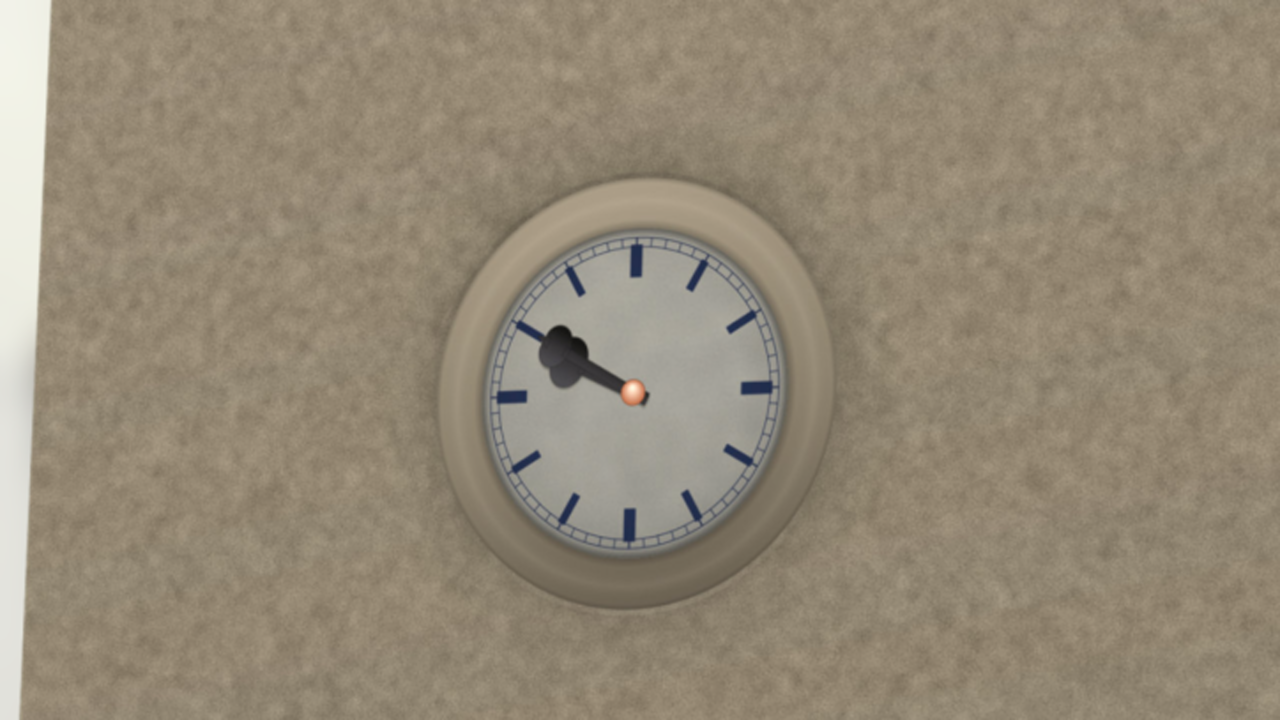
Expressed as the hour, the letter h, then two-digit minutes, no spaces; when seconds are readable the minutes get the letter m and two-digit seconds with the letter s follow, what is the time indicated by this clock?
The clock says 9h50
